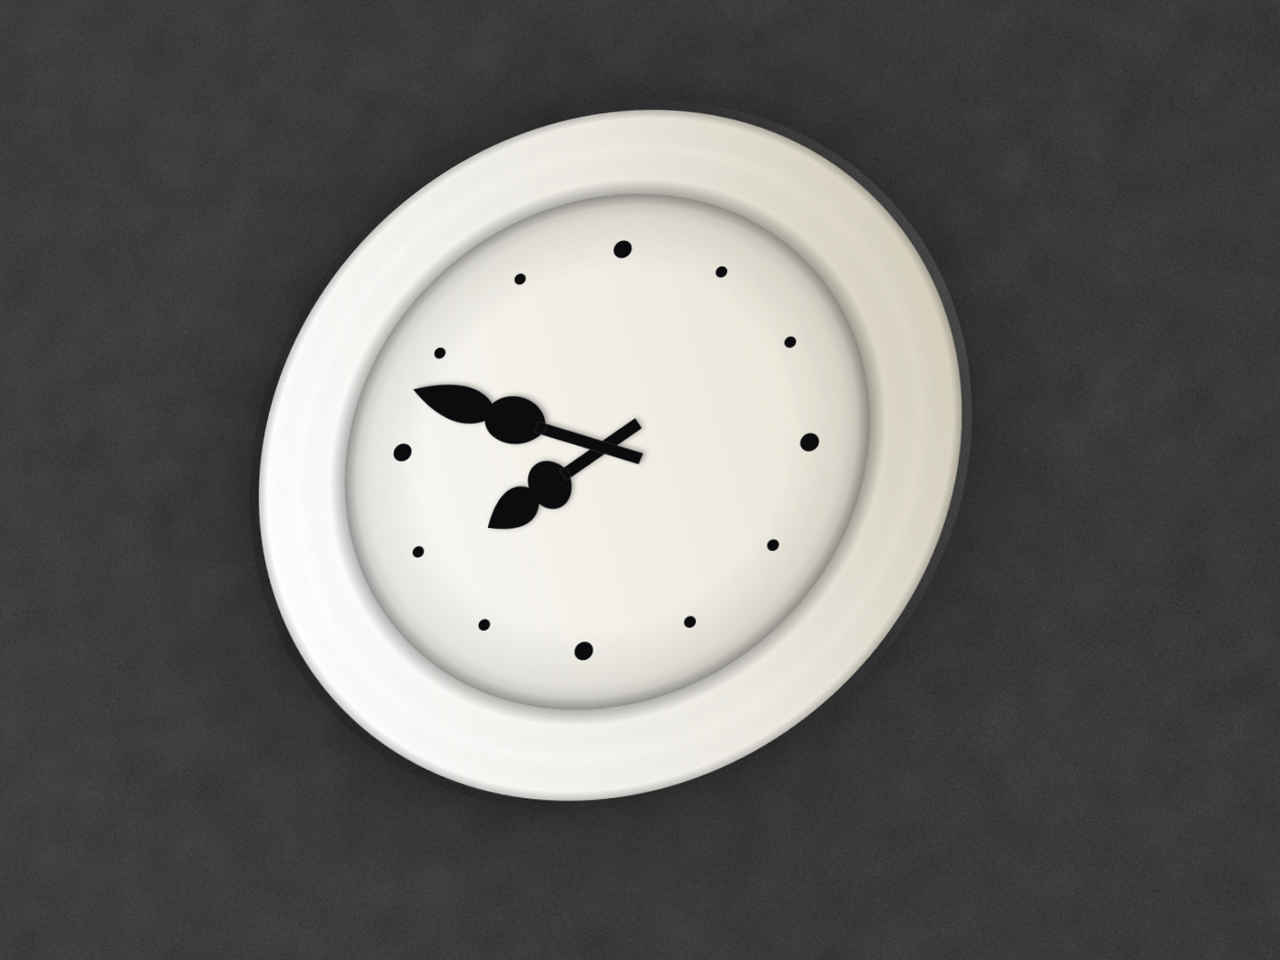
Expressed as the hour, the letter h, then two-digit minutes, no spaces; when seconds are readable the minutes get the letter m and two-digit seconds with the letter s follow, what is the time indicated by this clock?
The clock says 7h48
